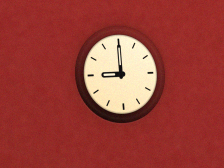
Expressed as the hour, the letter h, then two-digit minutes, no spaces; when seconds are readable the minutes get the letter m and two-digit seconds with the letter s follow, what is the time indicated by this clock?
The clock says 9h00
